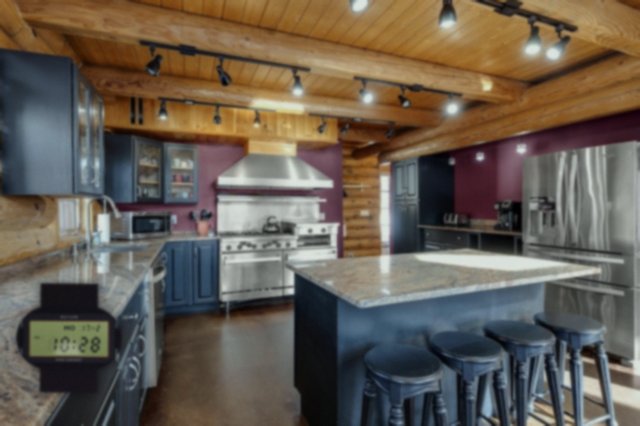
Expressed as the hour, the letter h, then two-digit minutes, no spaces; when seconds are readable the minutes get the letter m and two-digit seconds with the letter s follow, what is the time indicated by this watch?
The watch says 10h28
